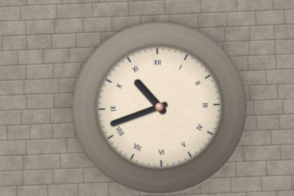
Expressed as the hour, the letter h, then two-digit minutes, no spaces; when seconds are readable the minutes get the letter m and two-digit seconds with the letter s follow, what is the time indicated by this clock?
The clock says 10h42
